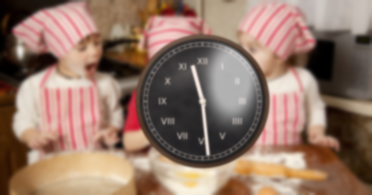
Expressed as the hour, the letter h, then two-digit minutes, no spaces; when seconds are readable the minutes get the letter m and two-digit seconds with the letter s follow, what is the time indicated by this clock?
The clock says 11h29
